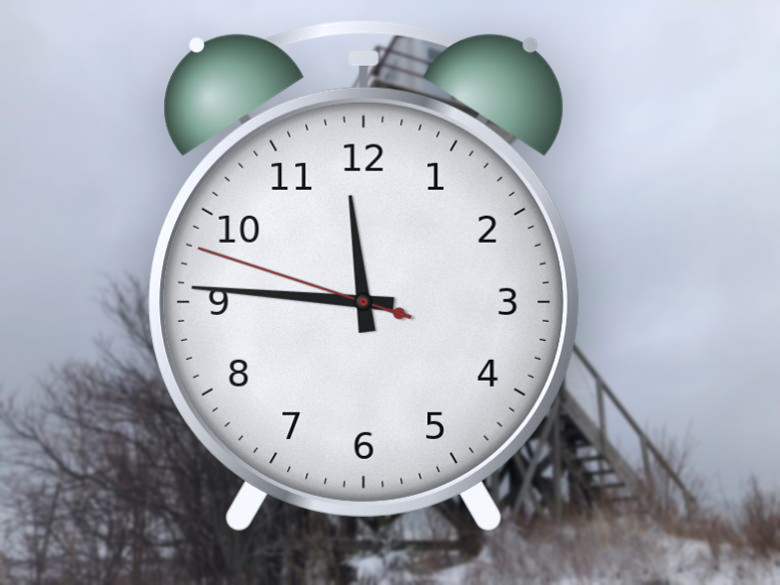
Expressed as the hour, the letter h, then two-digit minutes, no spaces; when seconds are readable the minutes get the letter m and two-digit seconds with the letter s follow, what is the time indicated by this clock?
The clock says 11h45m48s
